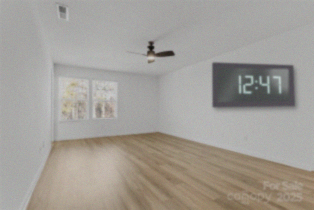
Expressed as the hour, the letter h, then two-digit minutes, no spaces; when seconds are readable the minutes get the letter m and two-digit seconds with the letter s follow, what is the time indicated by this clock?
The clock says 12h47
